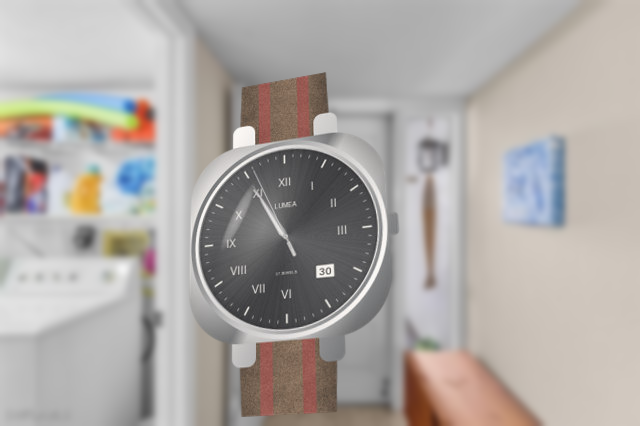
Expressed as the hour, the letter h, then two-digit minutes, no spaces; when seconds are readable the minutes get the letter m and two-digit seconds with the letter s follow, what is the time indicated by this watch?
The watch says 10h54m56s
